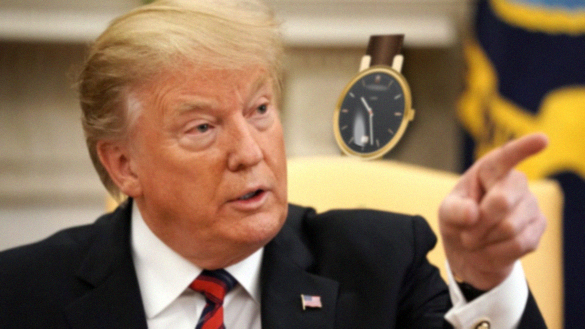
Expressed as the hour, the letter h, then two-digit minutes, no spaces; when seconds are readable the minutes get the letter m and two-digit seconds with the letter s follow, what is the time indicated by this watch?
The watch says 10h27
